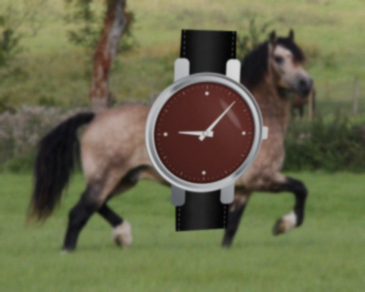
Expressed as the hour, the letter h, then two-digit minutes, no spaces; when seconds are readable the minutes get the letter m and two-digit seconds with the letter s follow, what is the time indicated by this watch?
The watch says 9h07
